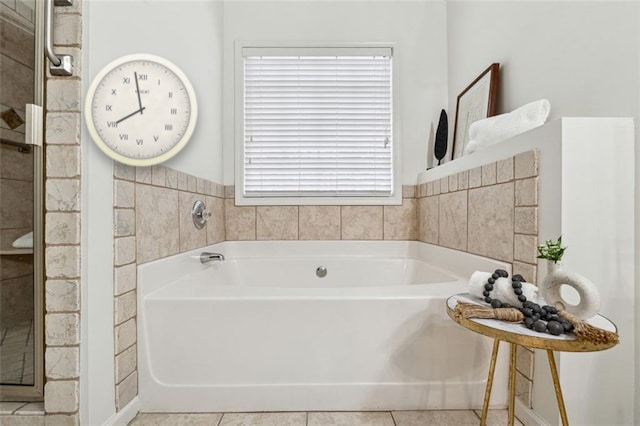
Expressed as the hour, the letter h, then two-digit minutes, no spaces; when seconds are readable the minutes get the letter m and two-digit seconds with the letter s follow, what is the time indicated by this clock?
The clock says 7h58
